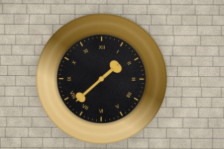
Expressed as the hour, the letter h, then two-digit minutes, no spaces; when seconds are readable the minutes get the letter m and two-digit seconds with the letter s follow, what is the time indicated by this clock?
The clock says 1h38
